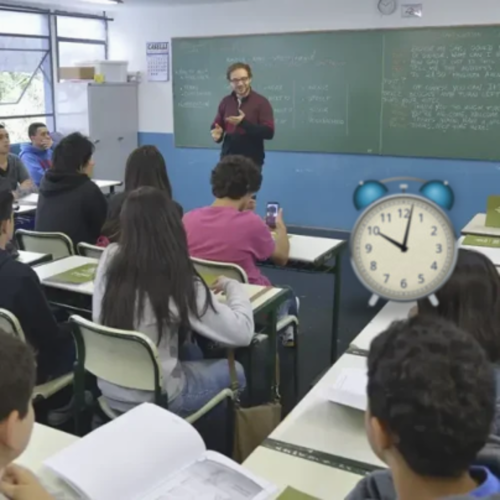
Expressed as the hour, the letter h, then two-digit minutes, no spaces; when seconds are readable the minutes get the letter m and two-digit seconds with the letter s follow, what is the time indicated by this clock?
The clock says 10h02
